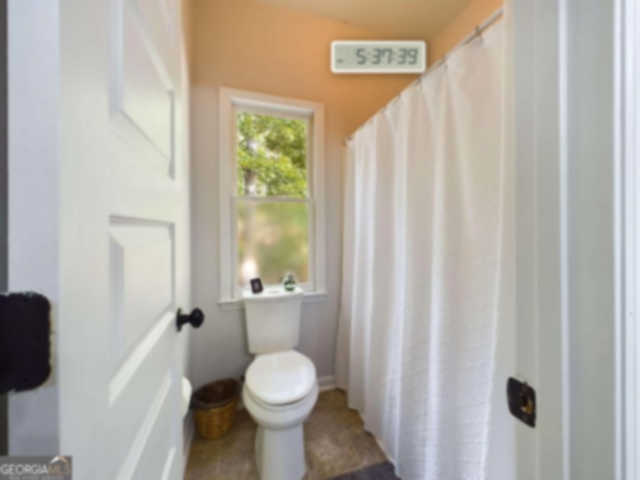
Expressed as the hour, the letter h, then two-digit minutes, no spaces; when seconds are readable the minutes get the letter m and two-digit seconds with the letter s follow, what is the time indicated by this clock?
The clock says 5h37m39s
